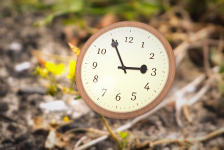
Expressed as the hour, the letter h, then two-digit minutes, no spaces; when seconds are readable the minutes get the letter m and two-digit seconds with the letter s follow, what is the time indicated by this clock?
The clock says 2h55
